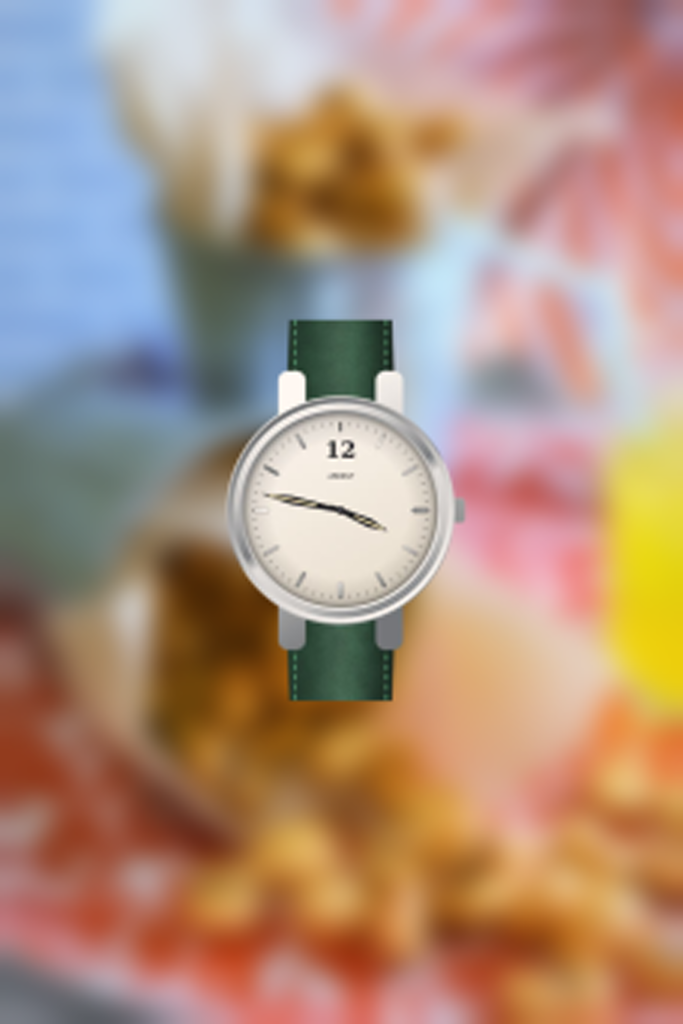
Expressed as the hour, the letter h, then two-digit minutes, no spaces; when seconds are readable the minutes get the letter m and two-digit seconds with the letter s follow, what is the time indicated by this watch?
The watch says 3h47
